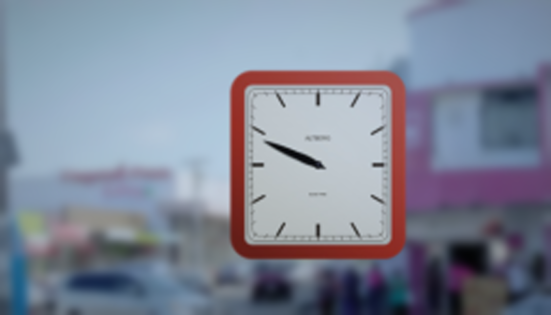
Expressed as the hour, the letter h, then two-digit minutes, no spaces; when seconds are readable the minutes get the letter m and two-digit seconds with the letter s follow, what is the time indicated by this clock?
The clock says 9h49
